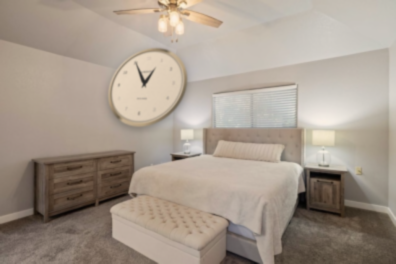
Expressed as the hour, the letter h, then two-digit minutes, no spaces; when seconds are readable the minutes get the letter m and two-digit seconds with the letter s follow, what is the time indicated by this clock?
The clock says 12h55
